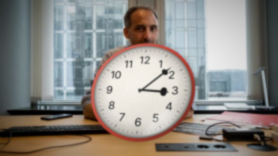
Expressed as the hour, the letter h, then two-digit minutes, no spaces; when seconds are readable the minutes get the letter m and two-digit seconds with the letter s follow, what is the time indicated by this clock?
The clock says 3h08
